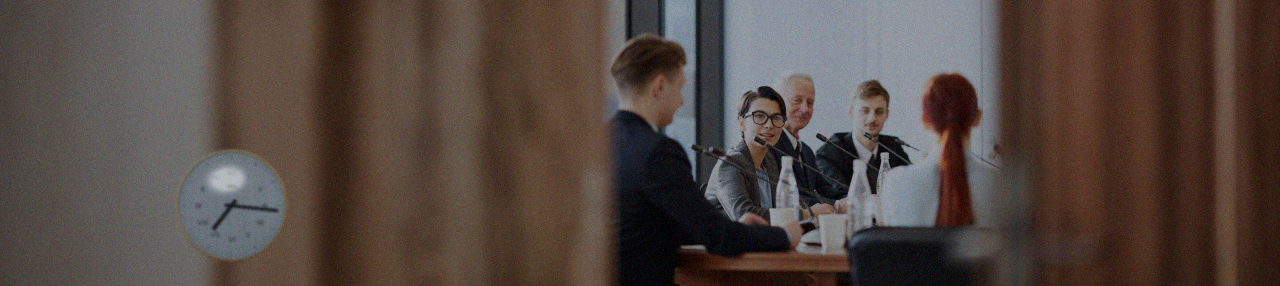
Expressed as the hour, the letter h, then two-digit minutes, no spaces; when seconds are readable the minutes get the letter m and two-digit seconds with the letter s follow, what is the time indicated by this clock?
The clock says 7h16
